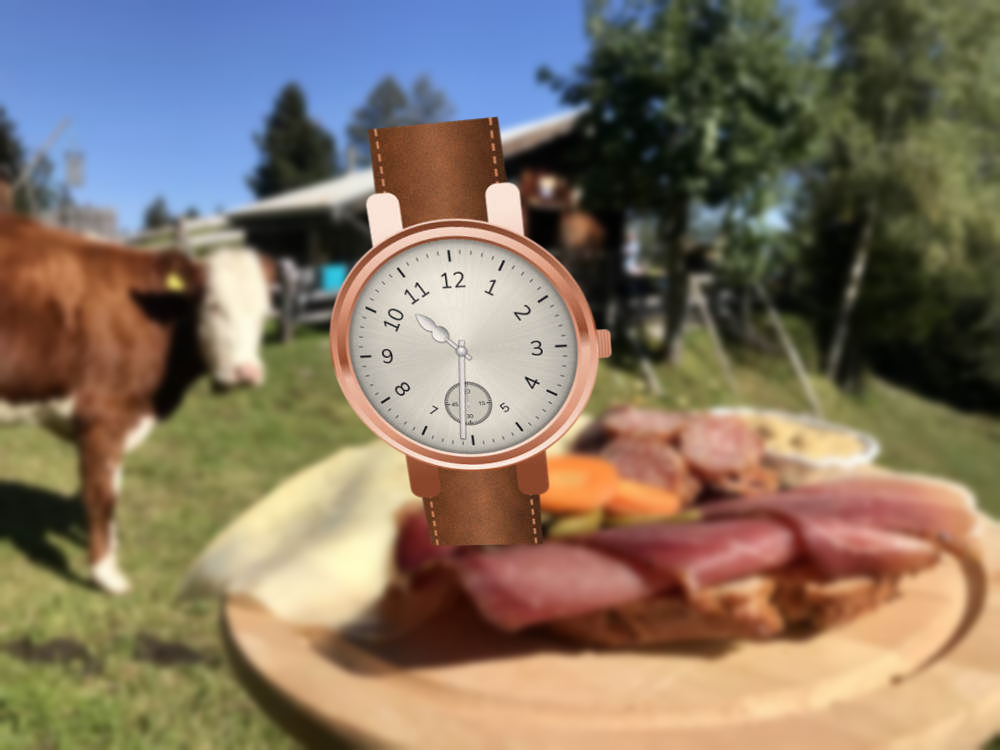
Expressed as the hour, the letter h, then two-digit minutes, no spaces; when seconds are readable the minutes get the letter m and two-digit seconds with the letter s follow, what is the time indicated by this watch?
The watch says 10h31
